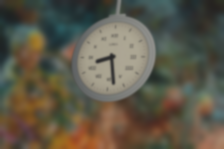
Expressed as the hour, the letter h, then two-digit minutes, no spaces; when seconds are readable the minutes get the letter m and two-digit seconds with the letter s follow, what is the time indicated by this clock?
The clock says 8h28
